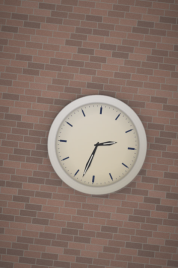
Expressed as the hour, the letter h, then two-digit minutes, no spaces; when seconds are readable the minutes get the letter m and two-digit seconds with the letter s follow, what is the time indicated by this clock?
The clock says 2h33
